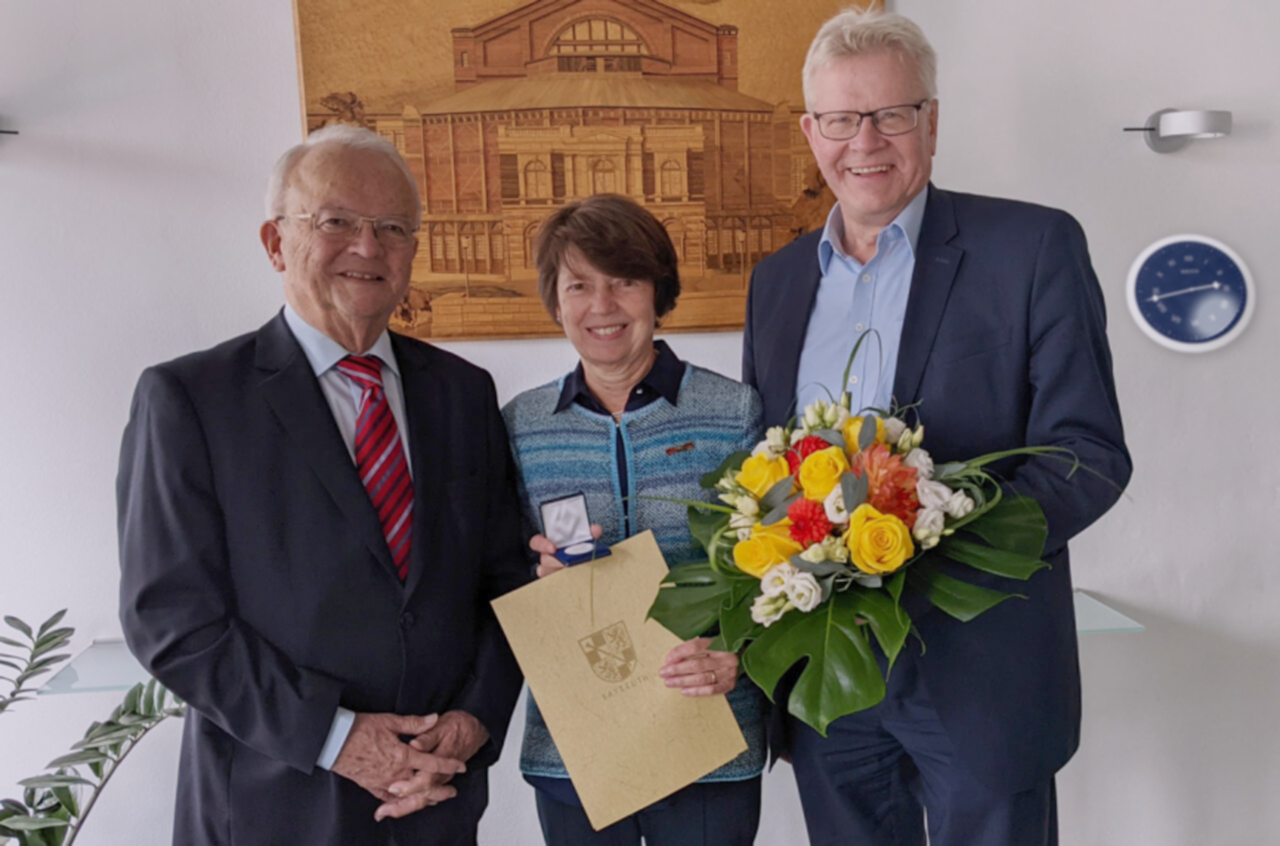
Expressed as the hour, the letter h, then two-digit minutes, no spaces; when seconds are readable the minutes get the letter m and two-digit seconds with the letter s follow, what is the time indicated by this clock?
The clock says 2h43
